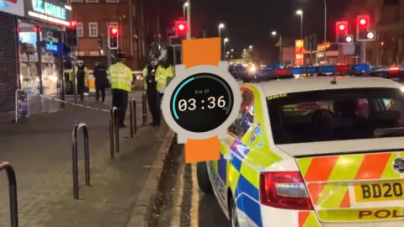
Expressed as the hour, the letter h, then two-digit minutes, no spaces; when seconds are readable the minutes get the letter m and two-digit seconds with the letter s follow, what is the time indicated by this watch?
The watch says 3h36
